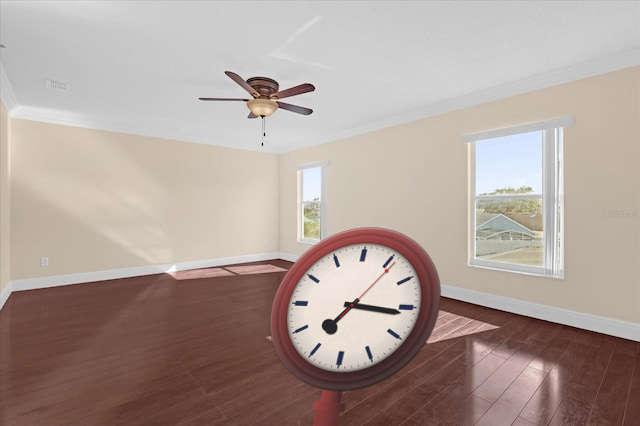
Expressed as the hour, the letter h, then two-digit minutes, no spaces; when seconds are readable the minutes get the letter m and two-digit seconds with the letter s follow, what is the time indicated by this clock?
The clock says 7h16m06s
